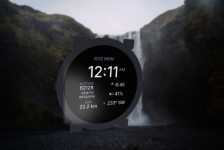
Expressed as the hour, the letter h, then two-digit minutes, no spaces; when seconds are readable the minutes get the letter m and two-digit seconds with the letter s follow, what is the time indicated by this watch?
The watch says 12h11
